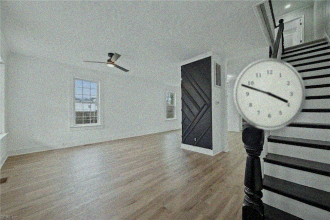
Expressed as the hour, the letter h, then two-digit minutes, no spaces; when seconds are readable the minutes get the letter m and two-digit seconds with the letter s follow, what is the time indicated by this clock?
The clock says 3h48
